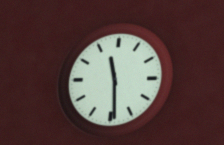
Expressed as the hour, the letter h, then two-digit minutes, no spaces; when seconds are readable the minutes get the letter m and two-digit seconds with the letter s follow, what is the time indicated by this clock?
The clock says 11h29
